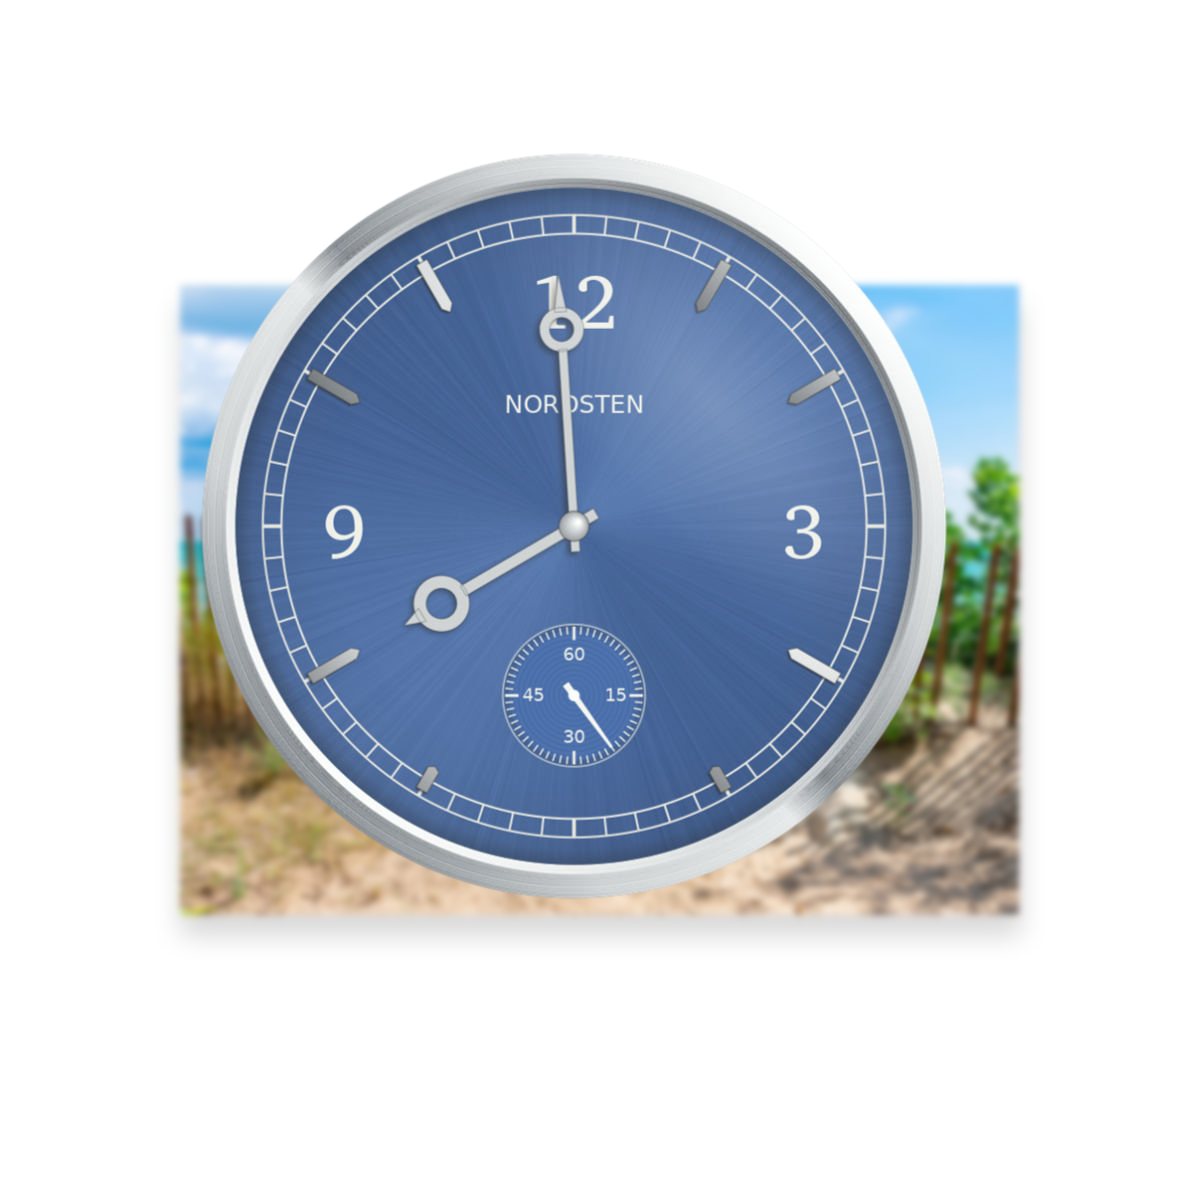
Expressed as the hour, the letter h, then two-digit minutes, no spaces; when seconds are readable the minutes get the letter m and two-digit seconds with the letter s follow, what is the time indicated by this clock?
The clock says 7h59m24s
